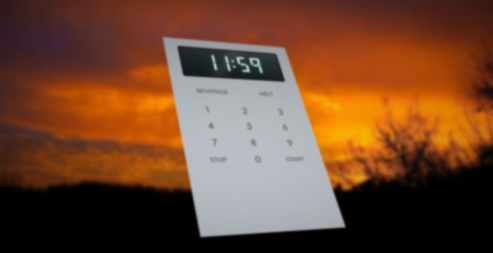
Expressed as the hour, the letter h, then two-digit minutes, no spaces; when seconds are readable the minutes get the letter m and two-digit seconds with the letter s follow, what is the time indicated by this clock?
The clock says 11h59
